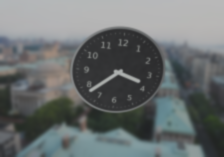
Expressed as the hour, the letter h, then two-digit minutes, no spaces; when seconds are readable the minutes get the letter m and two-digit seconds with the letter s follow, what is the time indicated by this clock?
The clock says 3h38
